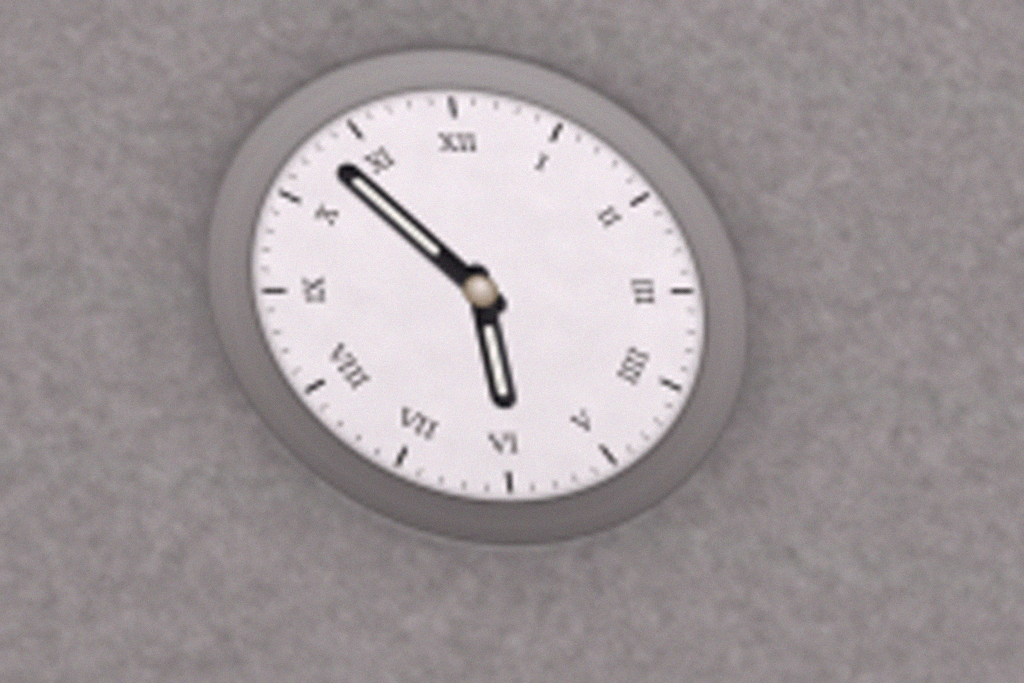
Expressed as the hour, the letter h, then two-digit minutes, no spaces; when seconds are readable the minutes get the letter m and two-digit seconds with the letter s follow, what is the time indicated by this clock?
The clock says 5h53
